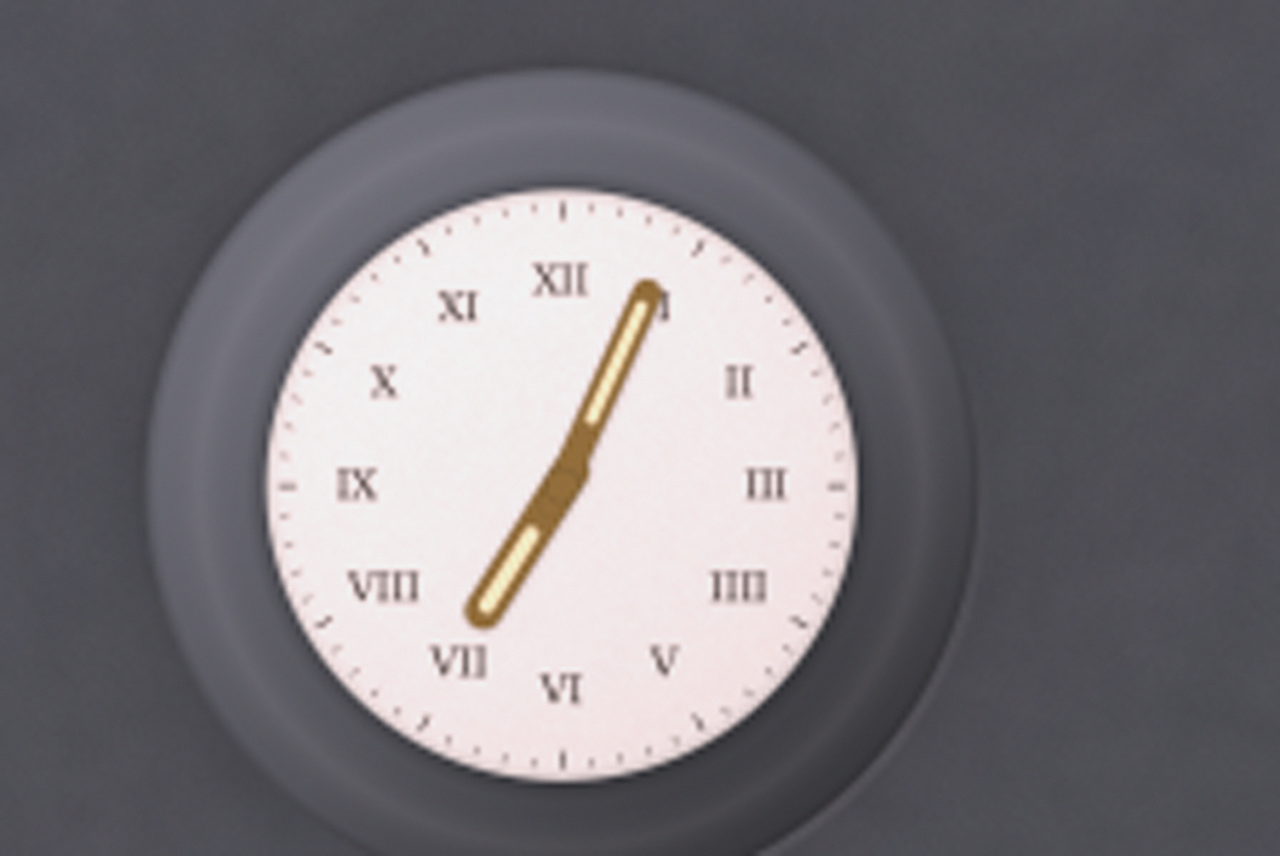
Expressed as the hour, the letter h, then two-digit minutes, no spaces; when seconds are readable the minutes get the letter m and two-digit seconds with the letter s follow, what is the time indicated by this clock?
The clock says 7h04
